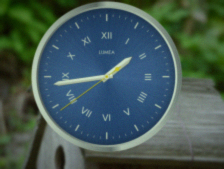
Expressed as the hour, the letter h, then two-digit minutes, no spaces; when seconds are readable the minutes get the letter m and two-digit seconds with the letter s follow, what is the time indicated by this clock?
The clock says 1h43m39s
